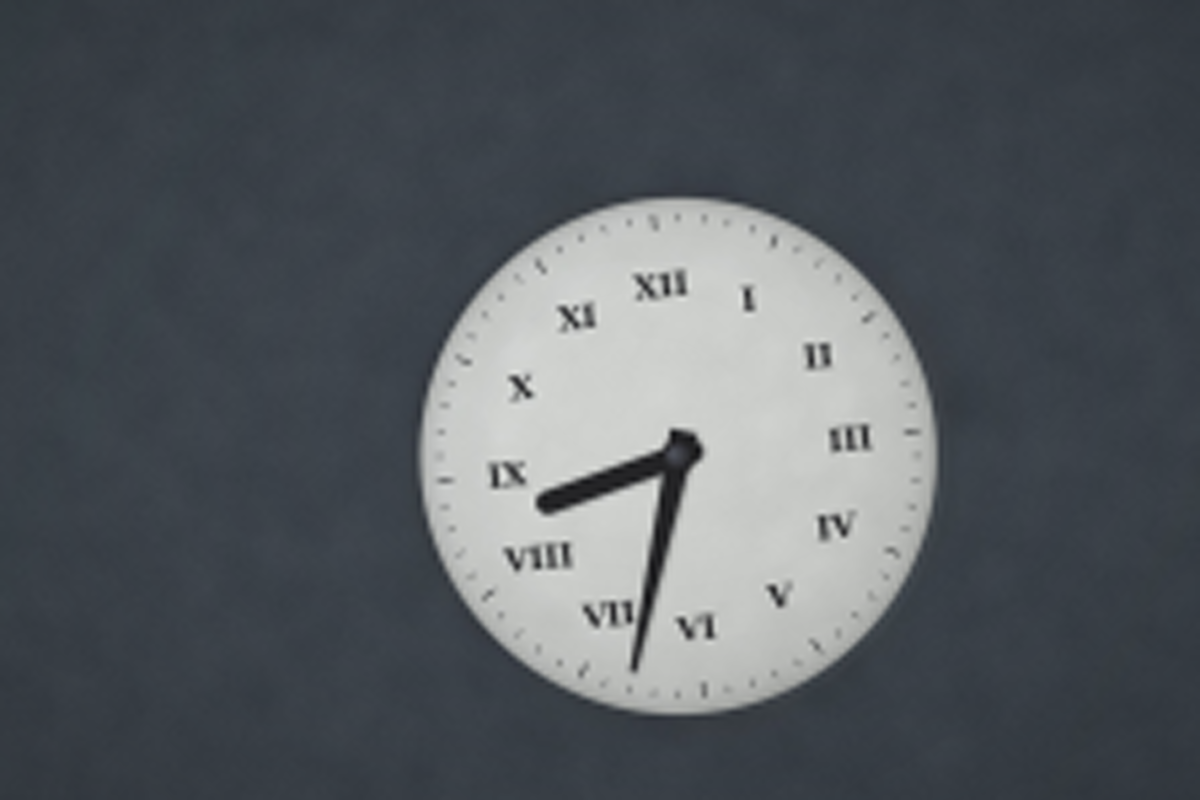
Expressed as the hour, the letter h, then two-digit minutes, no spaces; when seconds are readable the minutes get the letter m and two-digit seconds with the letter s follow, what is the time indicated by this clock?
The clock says 8h33
